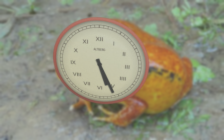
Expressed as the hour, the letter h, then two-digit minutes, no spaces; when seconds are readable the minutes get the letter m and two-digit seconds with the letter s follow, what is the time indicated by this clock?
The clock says 5h26
